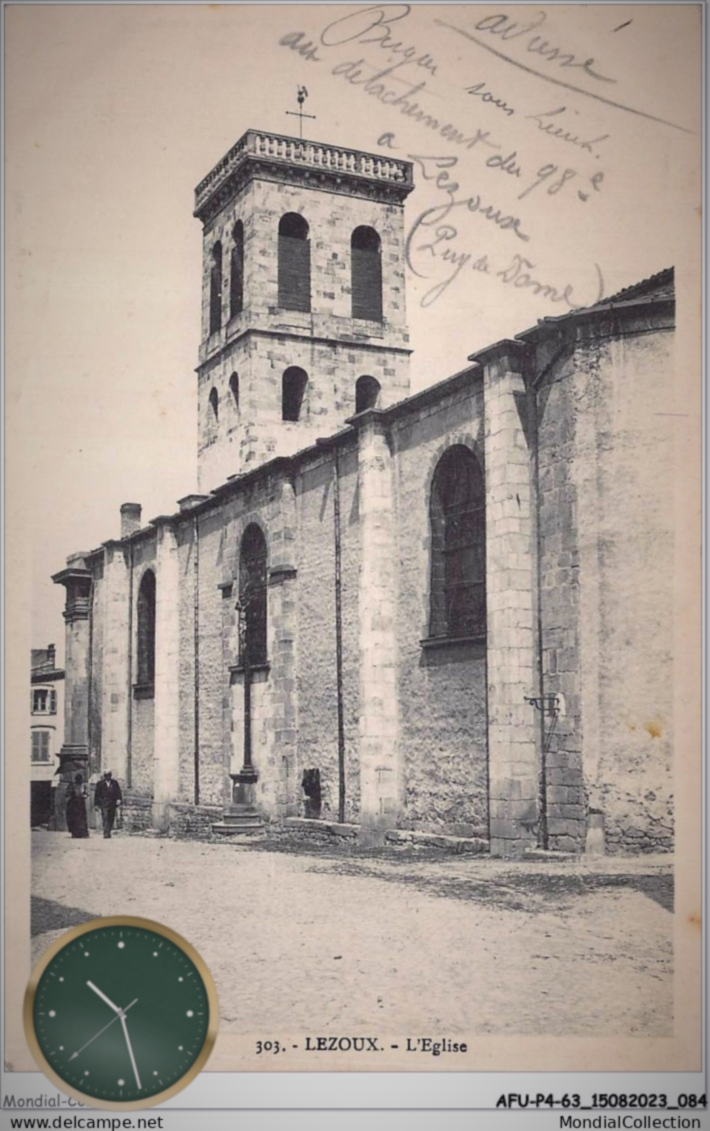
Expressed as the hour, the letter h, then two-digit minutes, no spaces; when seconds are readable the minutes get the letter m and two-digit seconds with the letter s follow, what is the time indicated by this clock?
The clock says 10h27m38s
